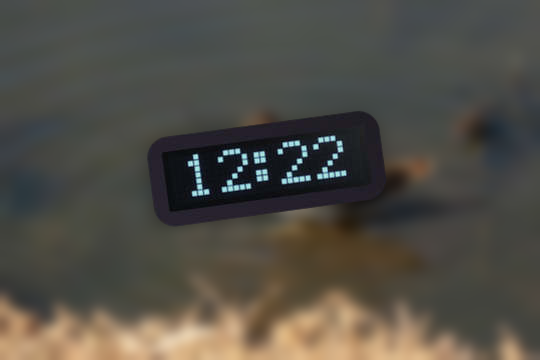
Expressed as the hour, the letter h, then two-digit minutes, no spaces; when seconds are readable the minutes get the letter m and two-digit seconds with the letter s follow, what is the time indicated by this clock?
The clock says 12h22
